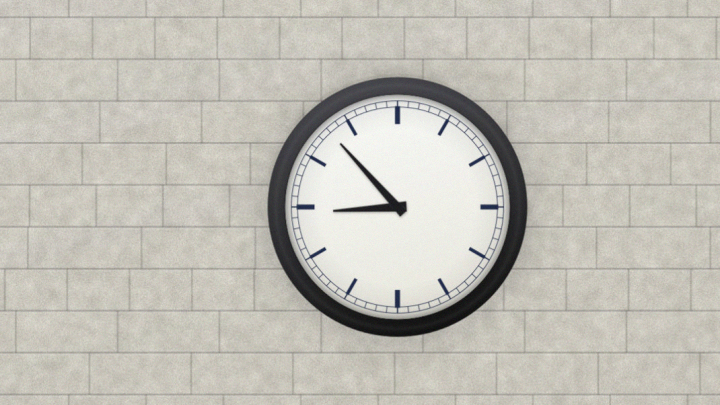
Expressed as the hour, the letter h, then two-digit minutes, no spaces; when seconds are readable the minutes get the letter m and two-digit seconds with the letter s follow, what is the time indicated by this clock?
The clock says 8h53
